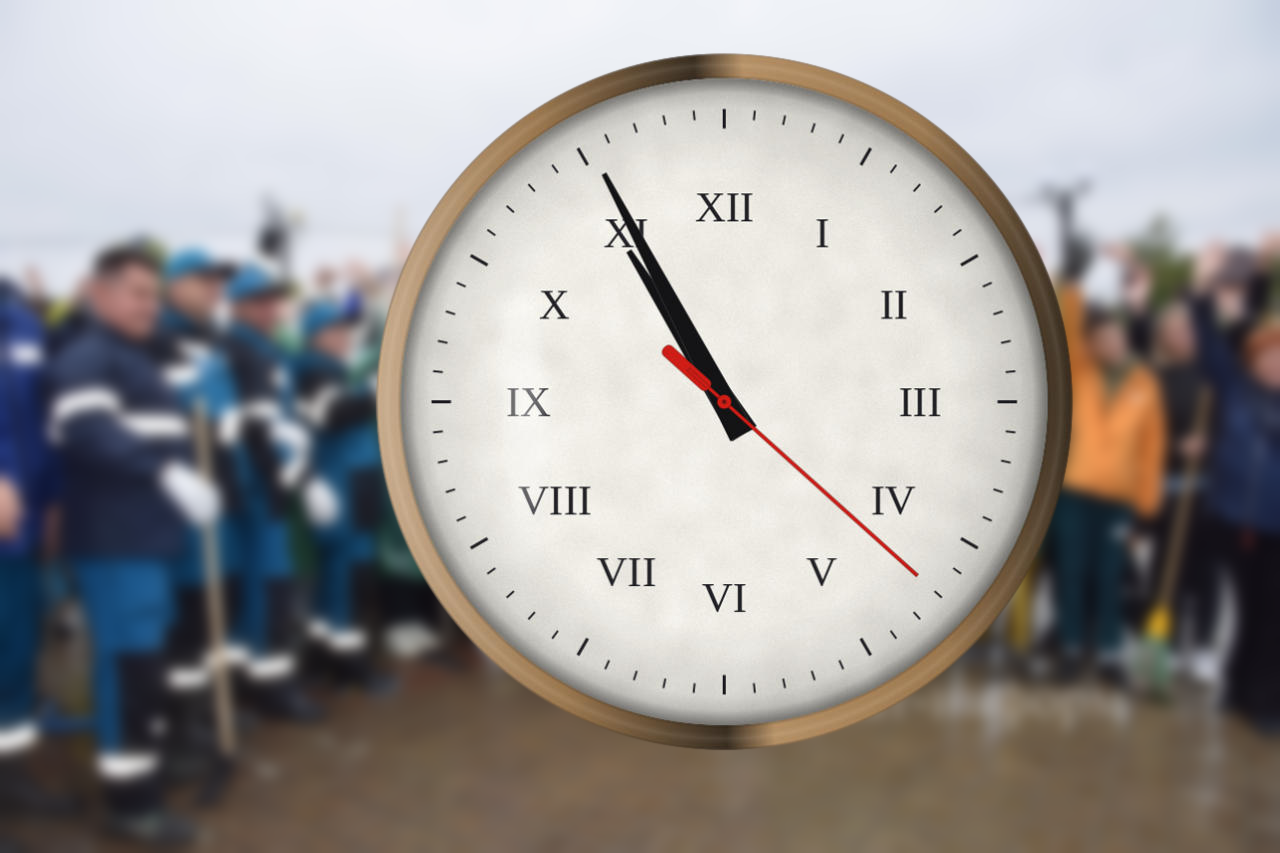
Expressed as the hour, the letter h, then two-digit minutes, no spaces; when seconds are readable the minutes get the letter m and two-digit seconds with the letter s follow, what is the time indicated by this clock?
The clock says 10h55m22s
